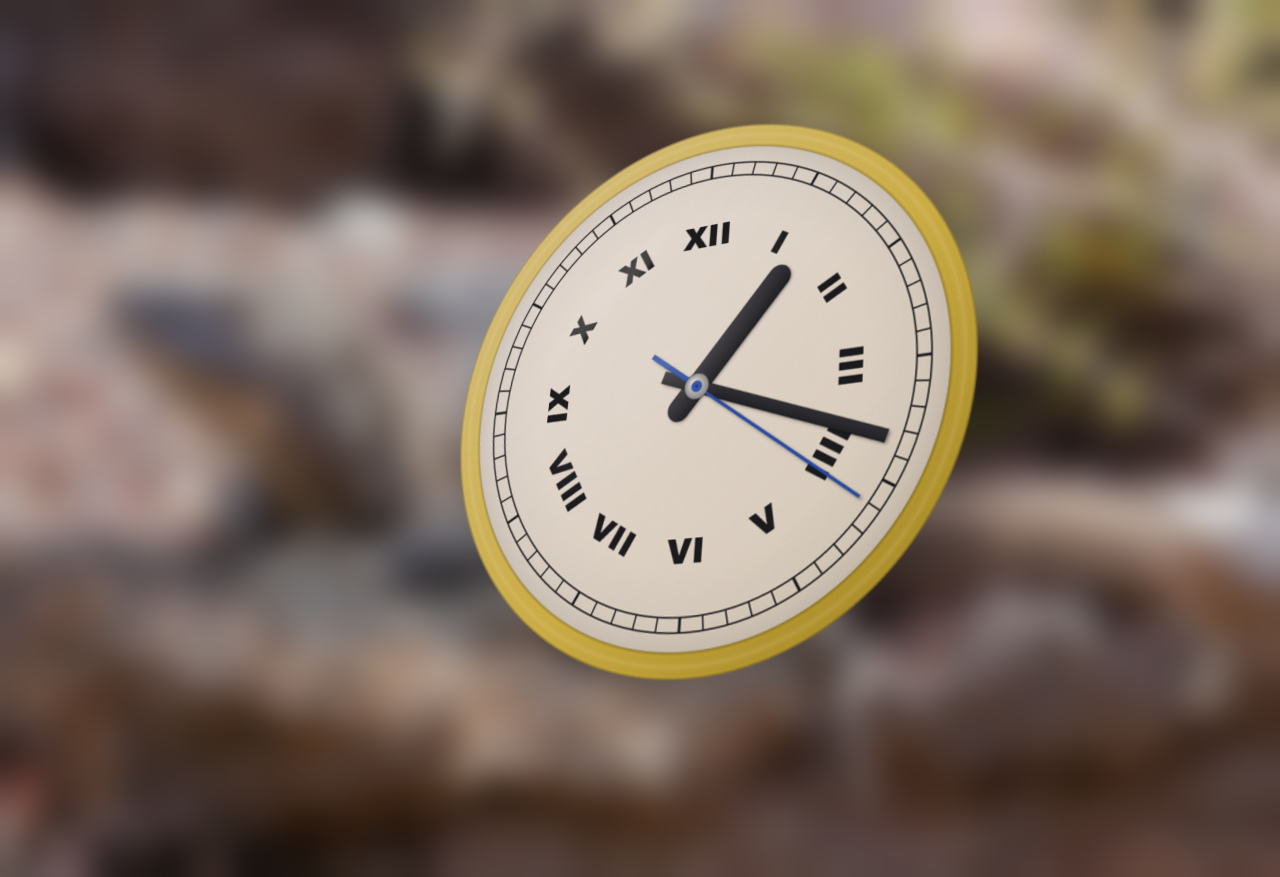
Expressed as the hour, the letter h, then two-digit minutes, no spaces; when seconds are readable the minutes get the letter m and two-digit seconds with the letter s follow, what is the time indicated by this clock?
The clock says 1h18m21s
